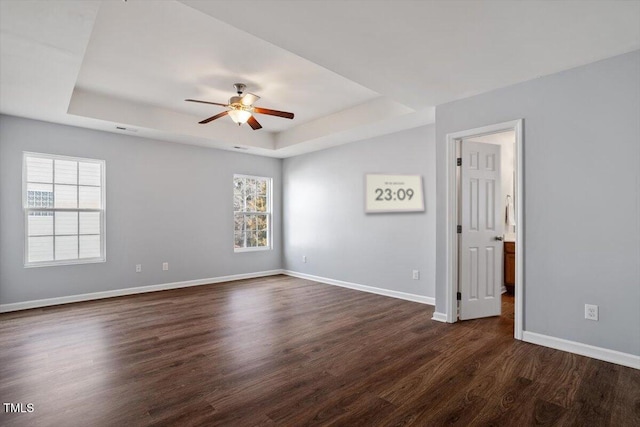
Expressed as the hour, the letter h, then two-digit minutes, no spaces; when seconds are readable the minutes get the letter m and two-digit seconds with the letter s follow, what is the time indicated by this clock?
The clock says 23h09
